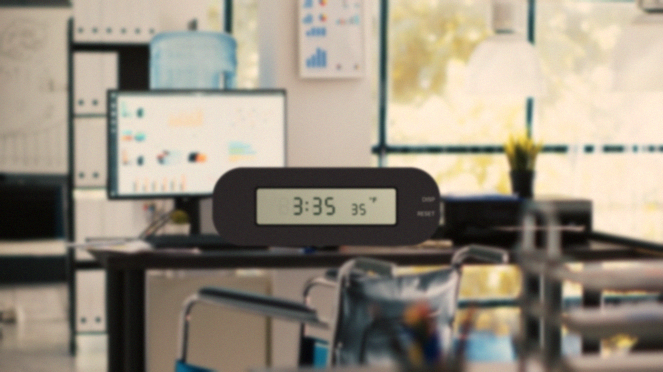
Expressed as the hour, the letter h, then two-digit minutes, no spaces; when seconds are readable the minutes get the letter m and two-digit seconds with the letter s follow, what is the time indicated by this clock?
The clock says 3h35
